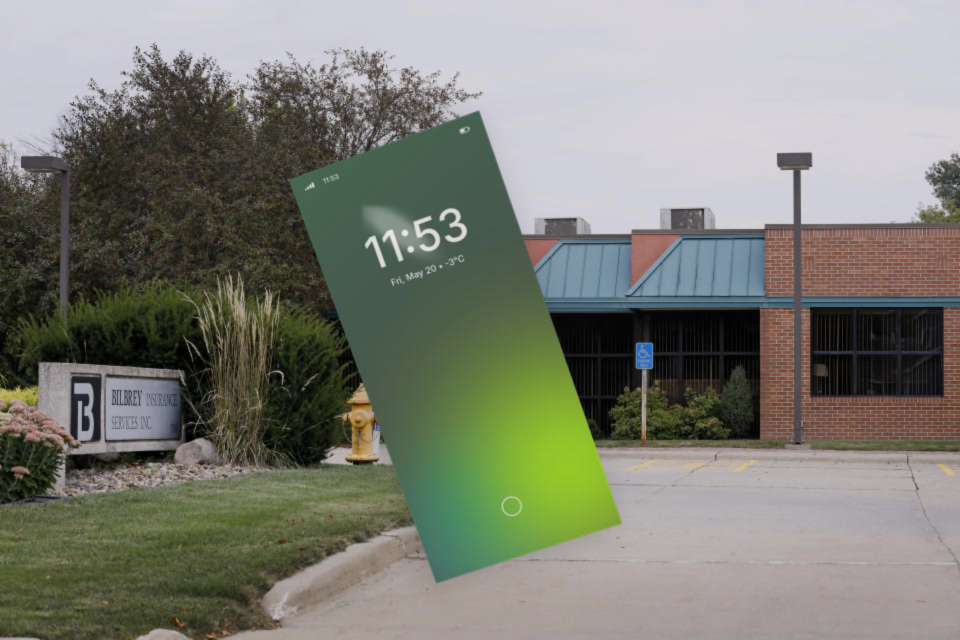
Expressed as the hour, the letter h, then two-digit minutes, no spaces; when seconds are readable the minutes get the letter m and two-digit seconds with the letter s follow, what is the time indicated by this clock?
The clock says 11h53
